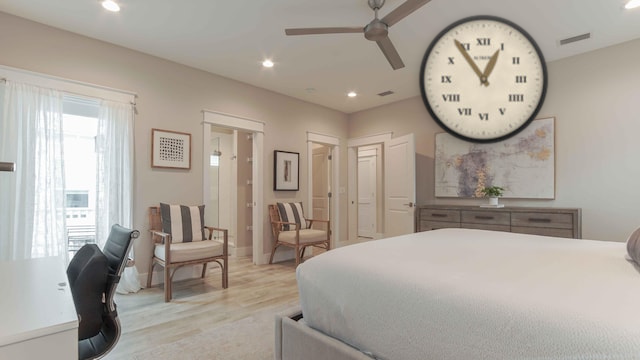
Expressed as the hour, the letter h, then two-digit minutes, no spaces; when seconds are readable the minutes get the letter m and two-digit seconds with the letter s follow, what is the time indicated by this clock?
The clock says 12h54
